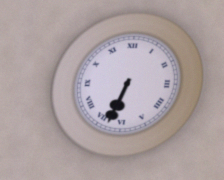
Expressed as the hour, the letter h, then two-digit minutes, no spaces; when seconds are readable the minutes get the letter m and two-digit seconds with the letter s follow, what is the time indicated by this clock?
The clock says 6h33
